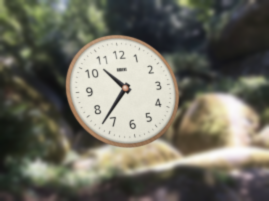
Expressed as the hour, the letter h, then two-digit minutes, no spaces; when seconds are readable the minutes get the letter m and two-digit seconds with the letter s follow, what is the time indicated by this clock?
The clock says 10h37
